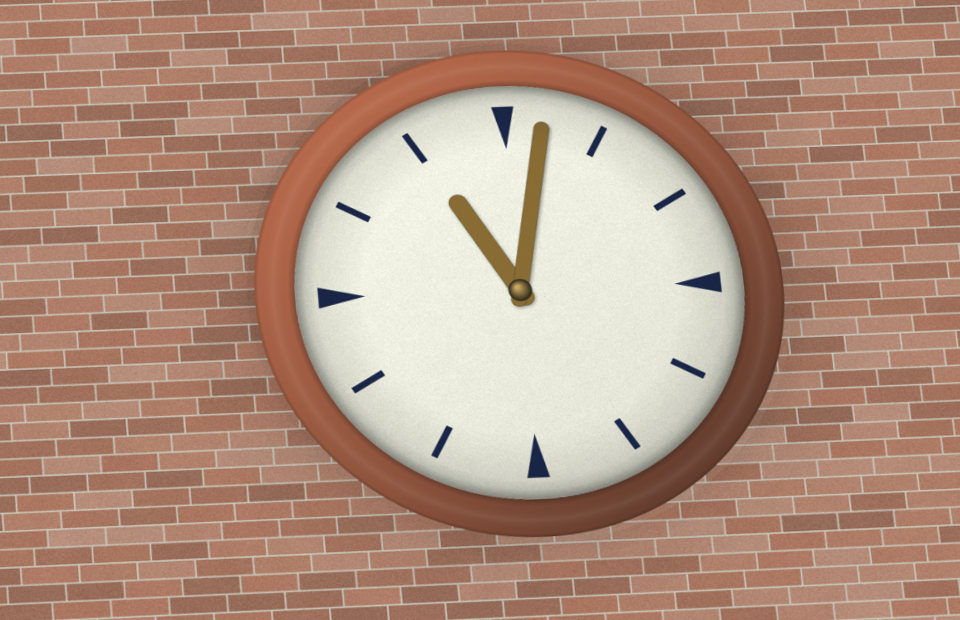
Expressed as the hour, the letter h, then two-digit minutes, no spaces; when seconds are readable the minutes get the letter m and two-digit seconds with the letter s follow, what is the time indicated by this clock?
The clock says 11h02
